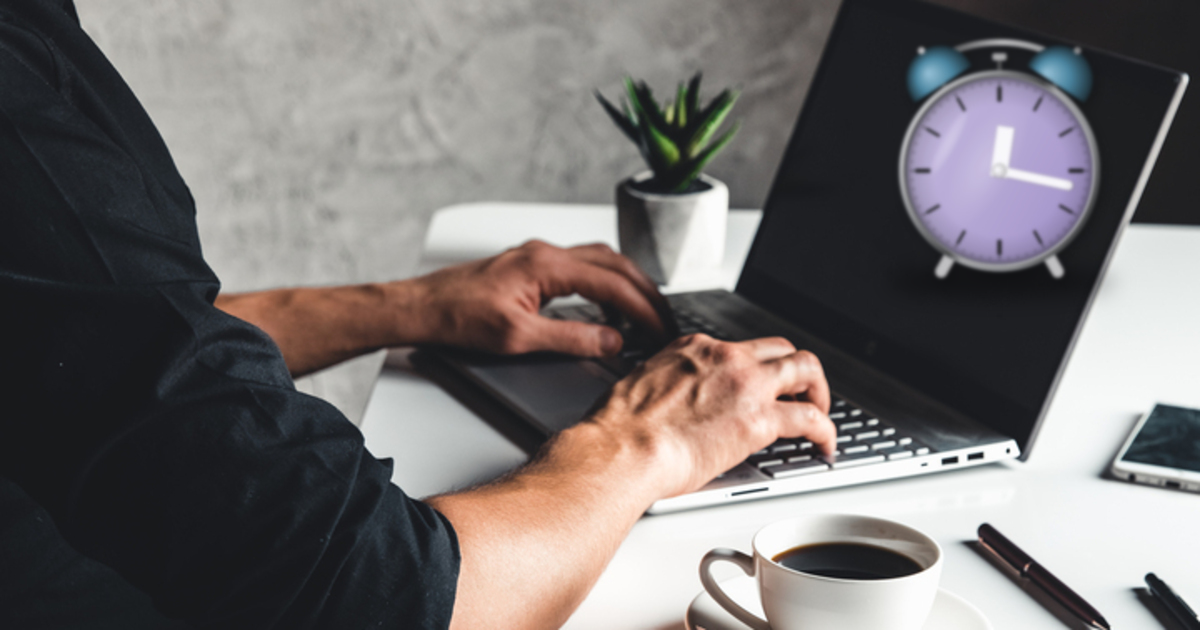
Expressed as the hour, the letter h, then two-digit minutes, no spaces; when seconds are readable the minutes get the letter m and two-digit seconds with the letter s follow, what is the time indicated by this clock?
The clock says 12h17
